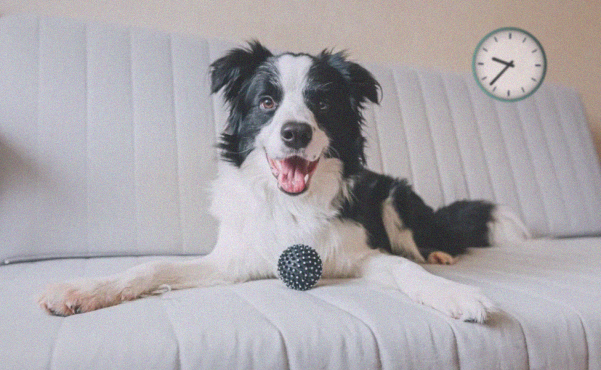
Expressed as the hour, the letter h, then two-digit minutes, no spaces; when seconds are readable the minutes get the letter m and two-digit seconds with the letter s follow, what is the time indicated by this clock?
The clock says 9h37
